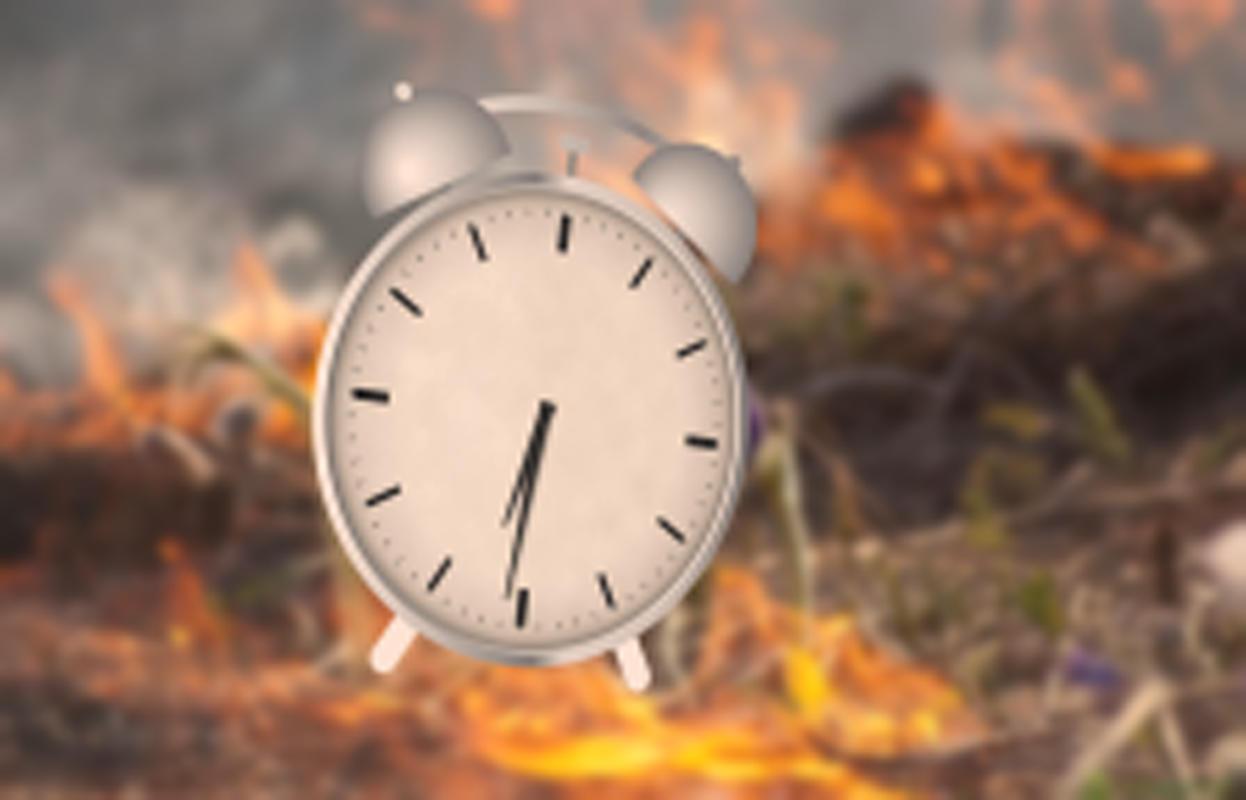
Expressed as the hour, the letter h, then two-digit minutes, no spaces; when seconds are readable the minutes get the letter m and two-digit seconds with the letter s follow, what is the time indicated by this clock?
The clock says 6h31
